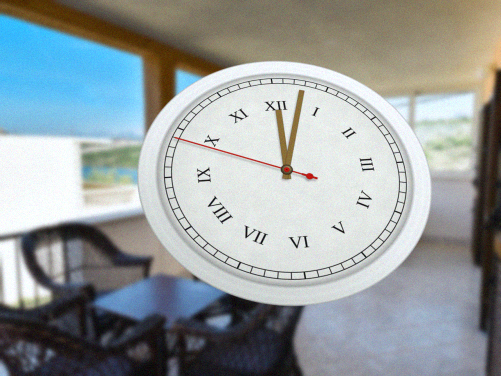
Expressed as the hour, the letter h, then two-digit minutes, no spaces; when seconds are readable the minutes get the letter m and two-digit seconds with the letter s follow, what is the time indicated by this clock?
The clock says 12h02m49s
